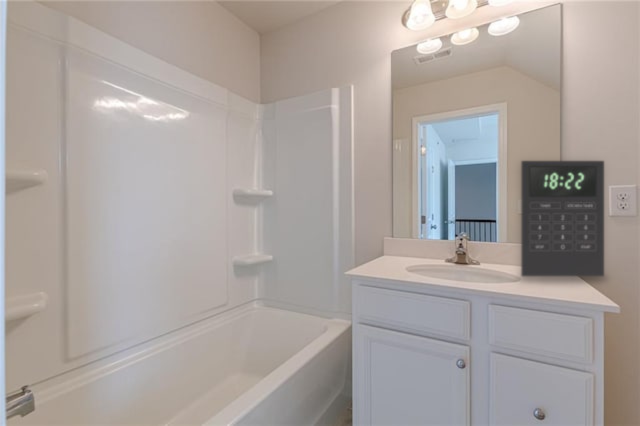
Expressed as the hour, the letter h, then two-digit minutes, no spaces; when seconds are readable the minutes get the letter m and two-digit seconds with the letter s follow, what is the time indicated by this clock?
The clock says 18h22
